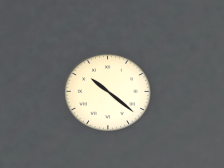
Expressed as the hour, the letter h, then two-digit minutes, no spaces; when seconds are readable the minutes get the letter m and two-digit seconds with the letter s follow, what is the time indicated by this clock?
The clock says 10h22
